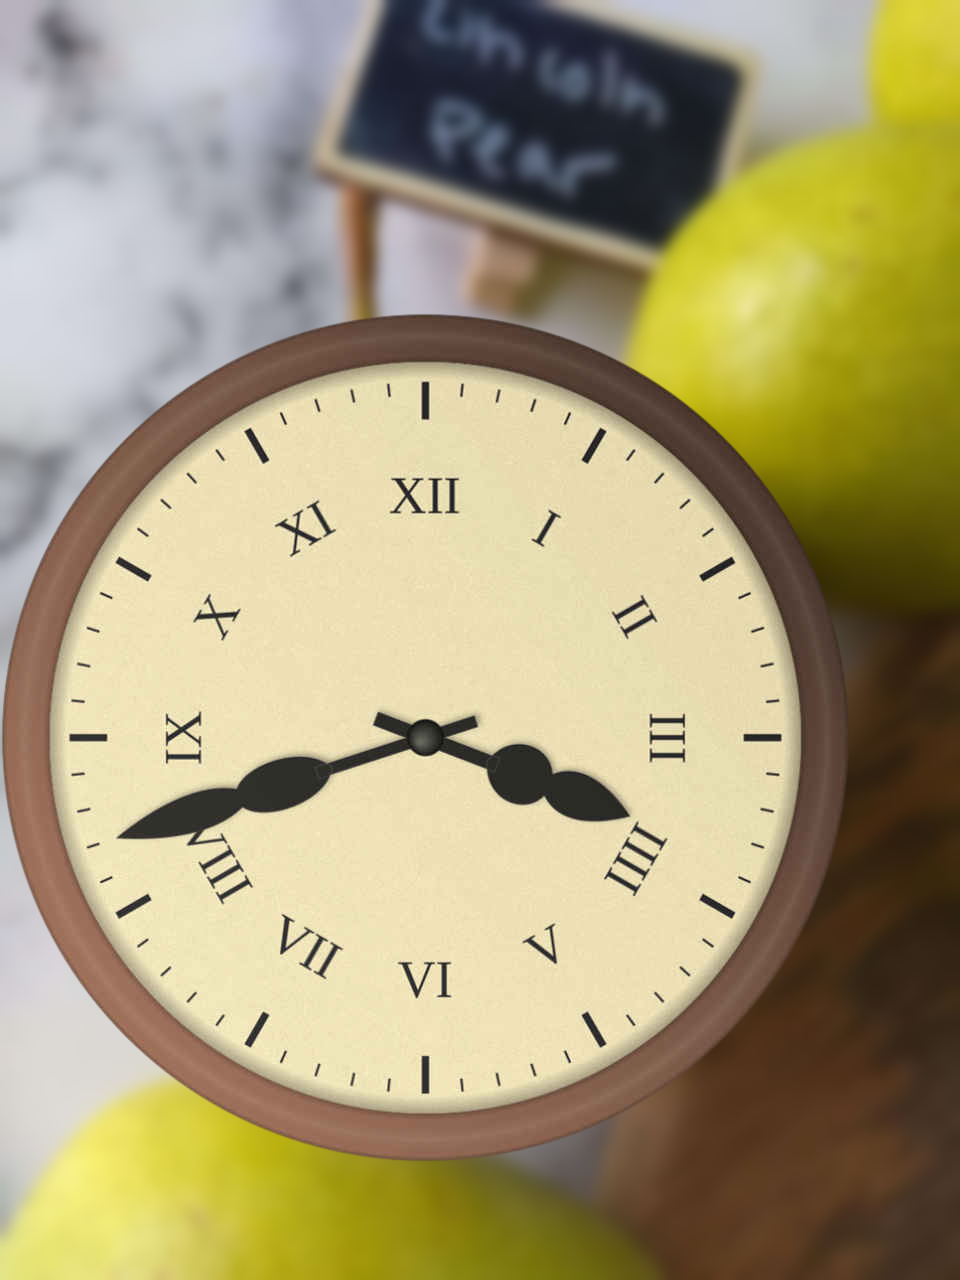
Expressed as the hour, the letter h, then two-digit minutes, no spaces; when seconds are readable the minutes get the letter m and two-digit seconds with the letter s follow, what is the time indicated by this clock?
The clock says 3h42
